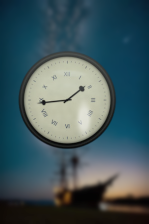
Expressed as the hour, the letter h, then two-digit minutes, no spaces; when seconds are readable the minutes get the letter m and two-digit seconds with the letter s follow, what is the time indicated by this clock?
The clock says 1h44
